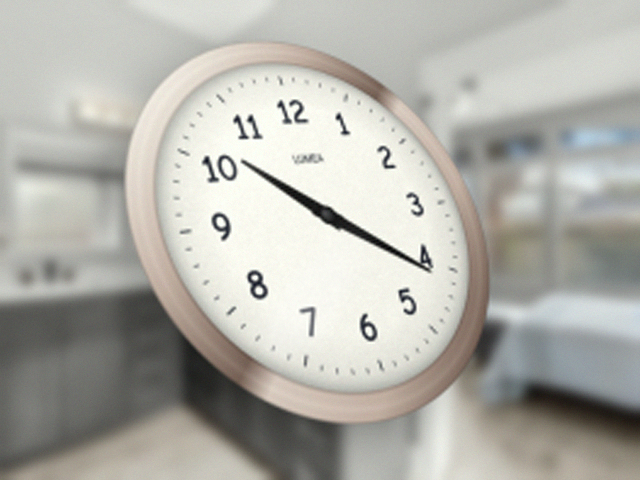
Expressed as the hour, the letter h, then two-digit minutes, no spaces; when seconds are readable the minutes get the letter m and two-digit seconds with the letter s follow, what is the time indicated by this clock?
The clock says 10h21
